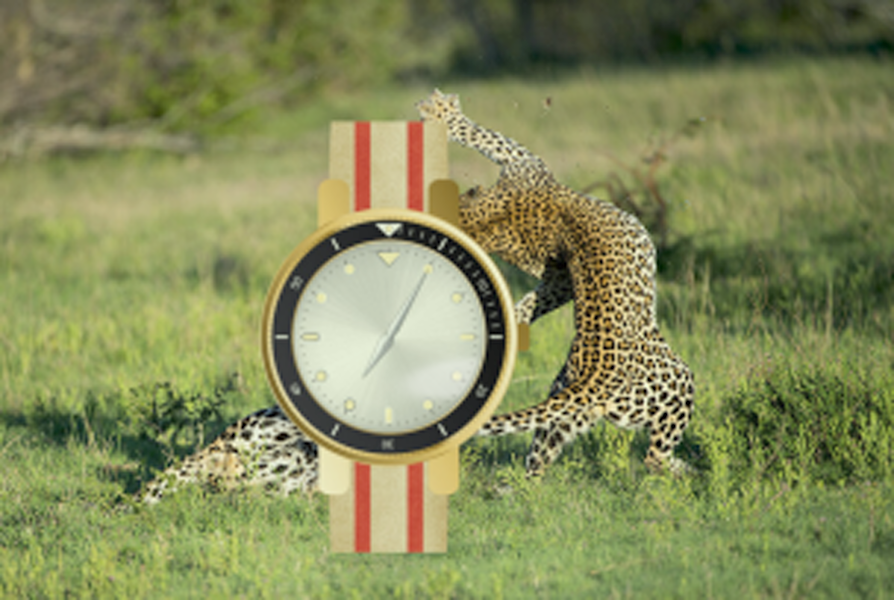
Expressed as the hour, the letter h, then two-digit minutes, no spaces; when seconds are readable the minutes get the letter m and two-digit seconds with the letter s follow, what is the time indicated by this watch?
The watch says 7h05
